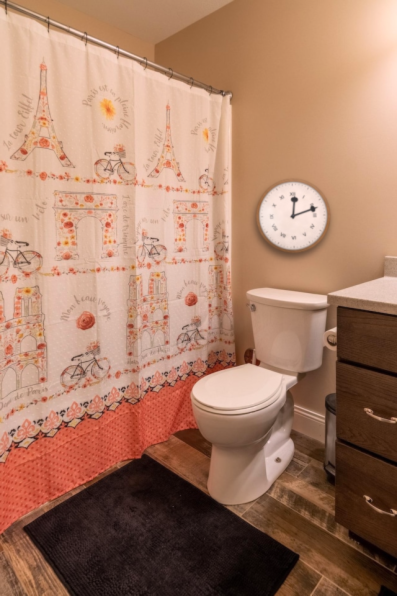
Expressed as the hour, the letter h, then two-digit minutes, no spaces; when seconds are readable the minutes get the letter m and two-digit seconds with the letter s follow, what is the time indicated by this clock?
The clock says 12h12
